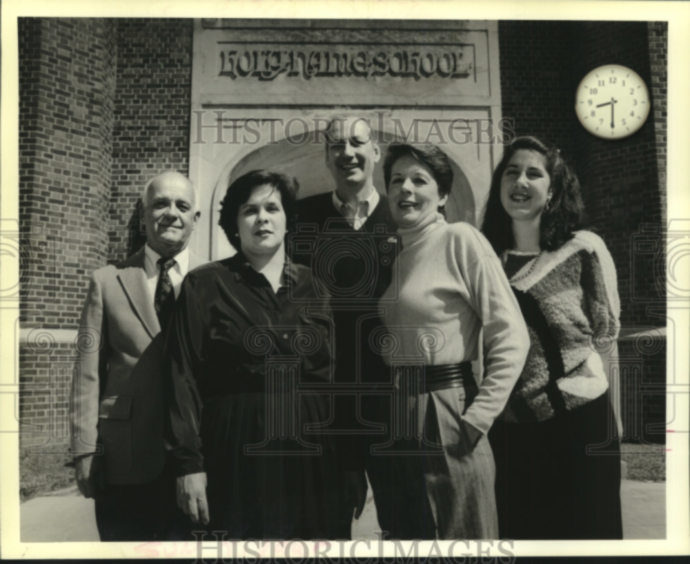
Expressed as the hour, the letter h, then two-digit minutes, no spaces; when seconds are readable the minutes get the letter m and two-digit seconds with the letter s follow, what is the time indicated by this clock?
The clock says 8h30
